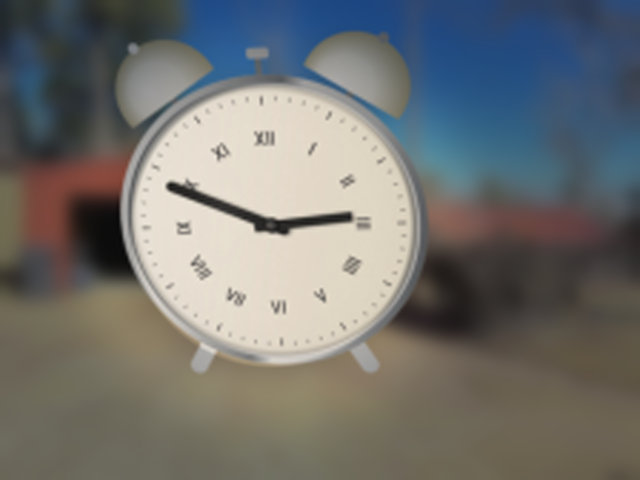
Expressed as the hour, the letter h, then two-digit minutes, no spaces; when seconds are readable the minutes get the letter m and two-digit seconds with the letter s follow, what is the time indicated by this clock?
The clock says 2h49
